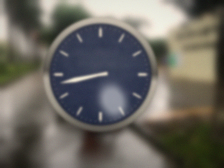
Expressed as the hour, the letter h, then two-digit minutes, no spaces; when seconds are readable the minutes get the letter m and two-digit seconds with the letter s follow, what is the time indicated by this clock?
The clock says 8h43
